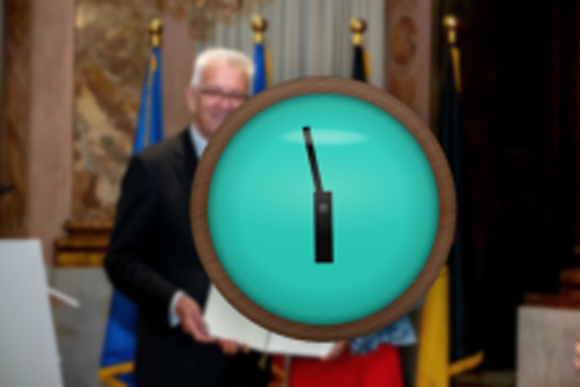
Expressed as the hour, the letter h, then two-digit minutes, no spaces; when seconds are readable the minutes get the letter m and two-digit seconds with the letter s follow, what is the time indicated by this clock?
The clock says 5h58
